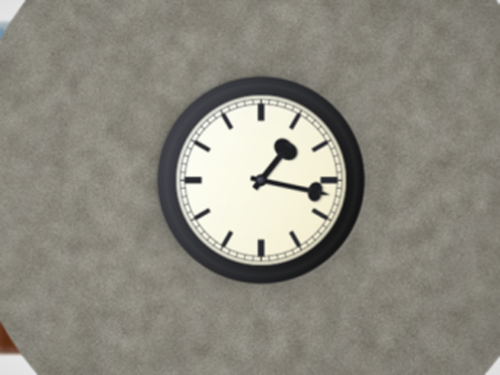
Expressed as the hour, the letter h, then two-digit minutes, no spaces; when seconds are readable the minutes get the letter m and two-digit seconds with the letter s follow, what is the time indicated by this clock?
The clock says 1h17
